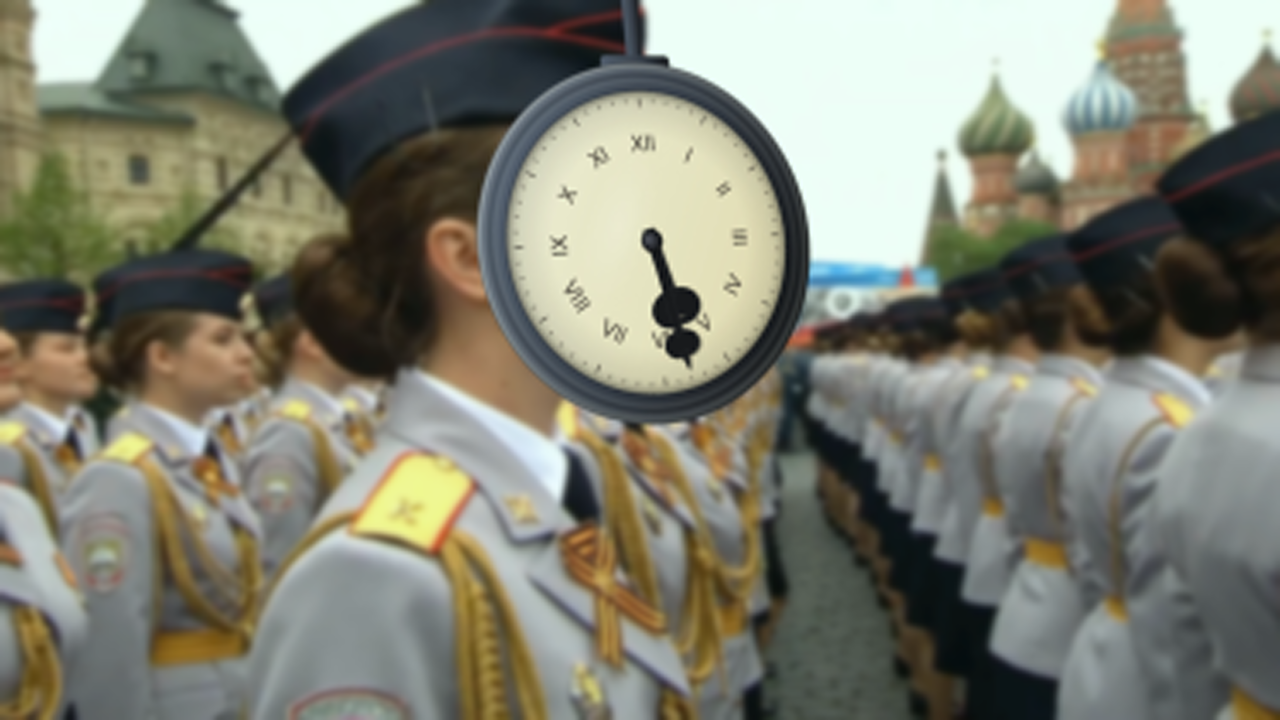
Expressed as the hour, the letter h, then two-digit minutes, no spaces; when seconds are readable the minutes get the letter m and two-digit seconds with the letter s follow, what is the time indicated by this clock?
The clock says 5h28
